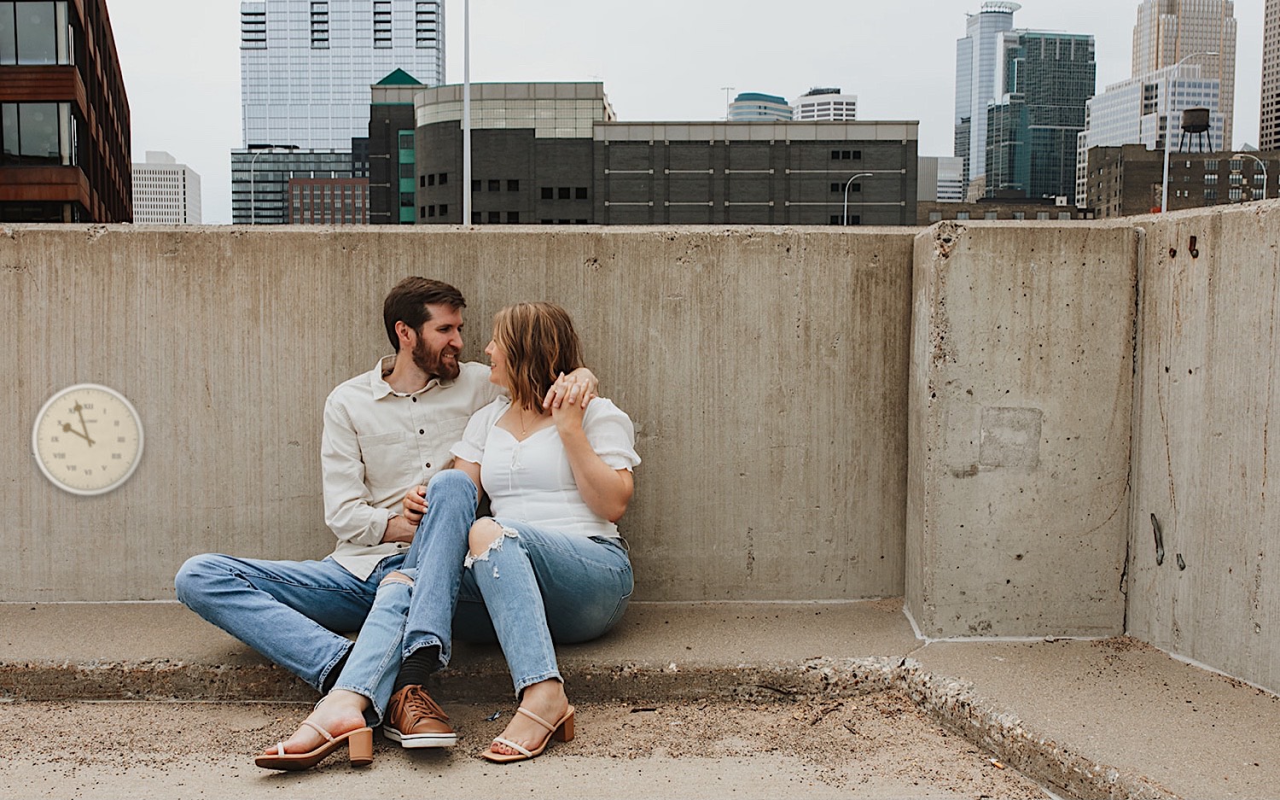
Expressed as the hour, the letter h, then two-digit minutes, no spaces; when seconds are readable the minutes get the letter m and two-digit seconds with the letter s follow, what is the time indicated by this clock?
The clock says 9h57
